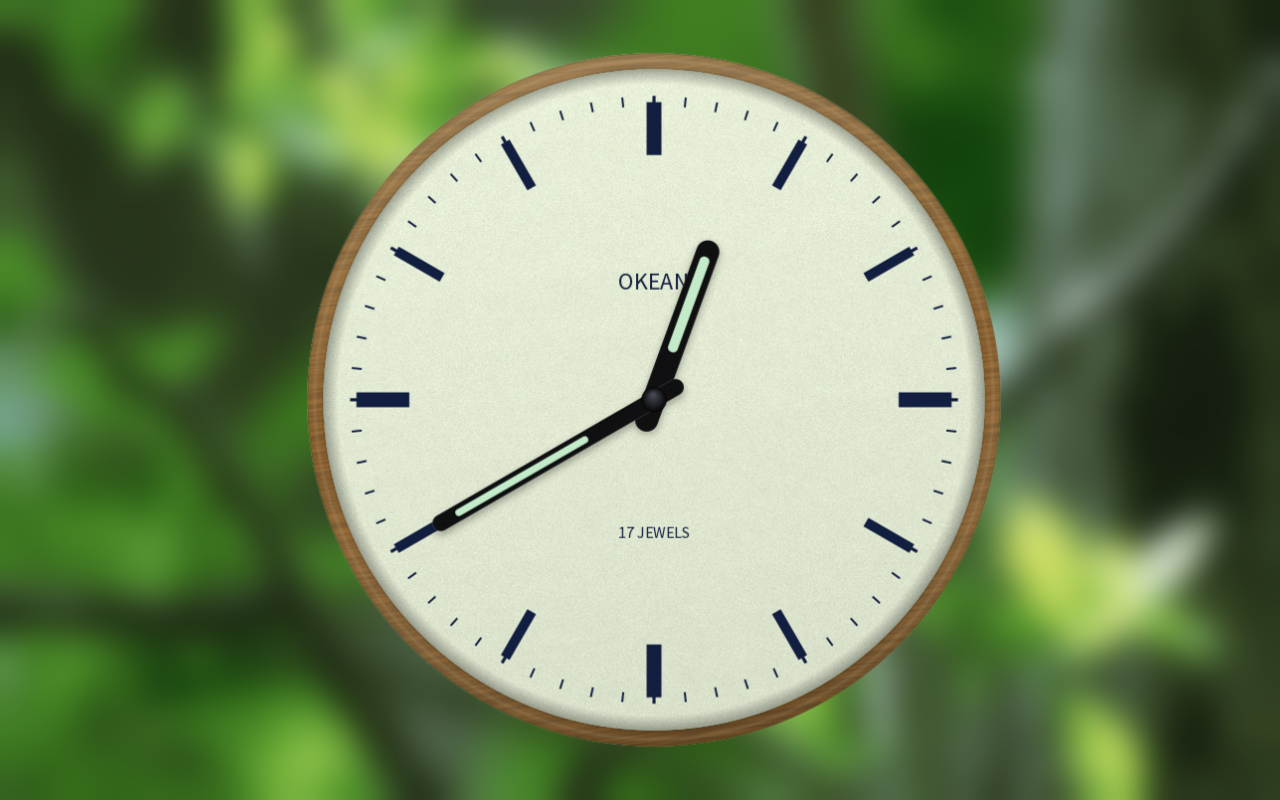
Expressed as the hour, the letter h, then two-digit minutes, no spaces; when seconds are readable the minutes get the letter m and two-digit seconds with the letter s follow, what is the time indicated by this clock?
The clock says 12h40
